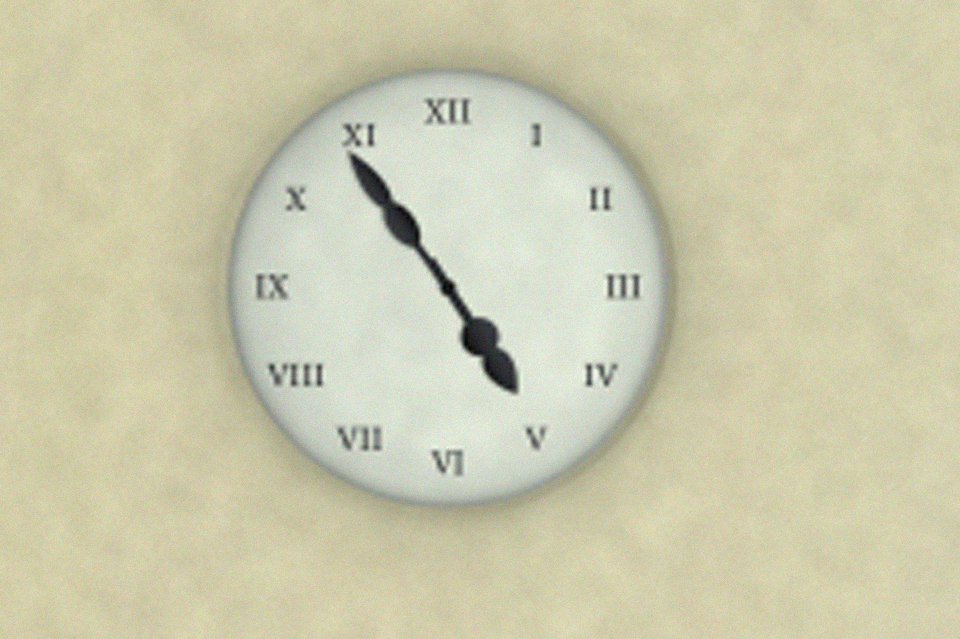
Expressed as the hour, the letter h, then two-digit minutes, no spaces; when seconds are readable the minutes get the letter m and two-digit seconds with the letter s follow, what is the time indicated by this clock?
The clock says 4h54
